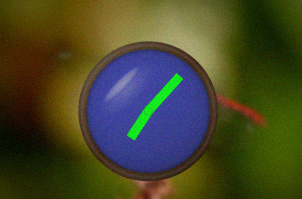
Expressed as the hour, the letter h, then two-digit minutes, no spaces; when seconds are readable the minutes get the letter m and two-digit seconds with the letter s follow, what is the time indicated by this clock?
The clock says 7h07
